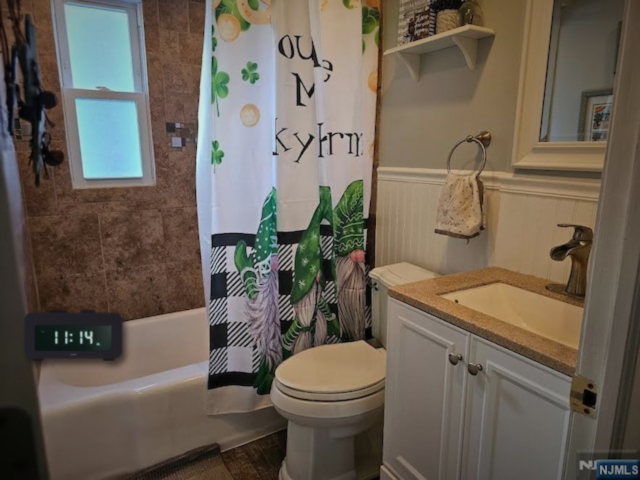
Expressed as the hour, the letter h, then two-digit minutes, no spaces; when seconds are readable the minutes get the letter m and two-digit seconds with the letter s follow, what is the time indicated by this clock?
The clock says 11h14
